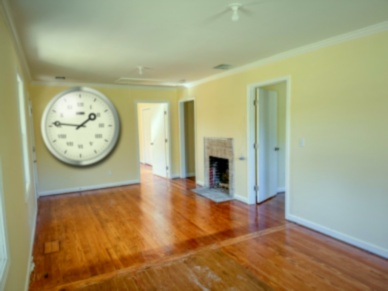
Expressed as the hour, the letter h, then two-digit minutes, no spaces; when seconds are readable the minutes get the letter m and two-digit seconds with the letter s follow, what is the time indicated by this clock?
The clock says 1h46
